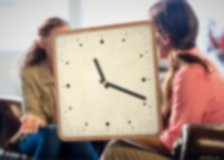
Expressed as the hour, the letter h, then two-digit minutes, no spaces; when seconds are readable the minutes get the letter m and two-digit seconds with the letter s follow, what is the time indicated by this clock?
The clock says 11h19
